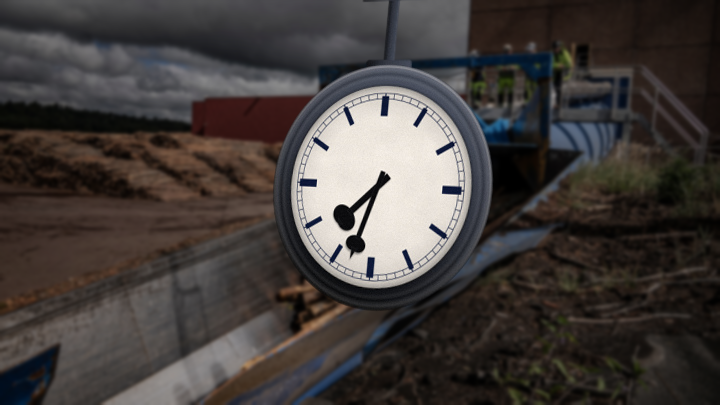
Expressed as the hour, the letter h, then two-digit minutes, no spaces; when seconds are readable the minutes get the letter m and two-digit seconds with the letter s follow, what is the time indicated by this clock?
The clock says 7h33
